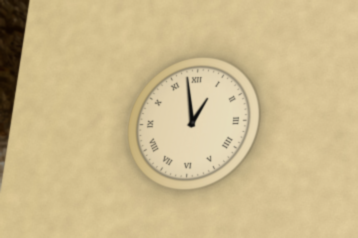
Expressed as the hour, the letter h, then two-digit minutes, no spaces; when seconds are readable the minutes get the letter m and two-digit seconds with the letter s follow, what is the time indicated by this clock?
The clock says 12h58
